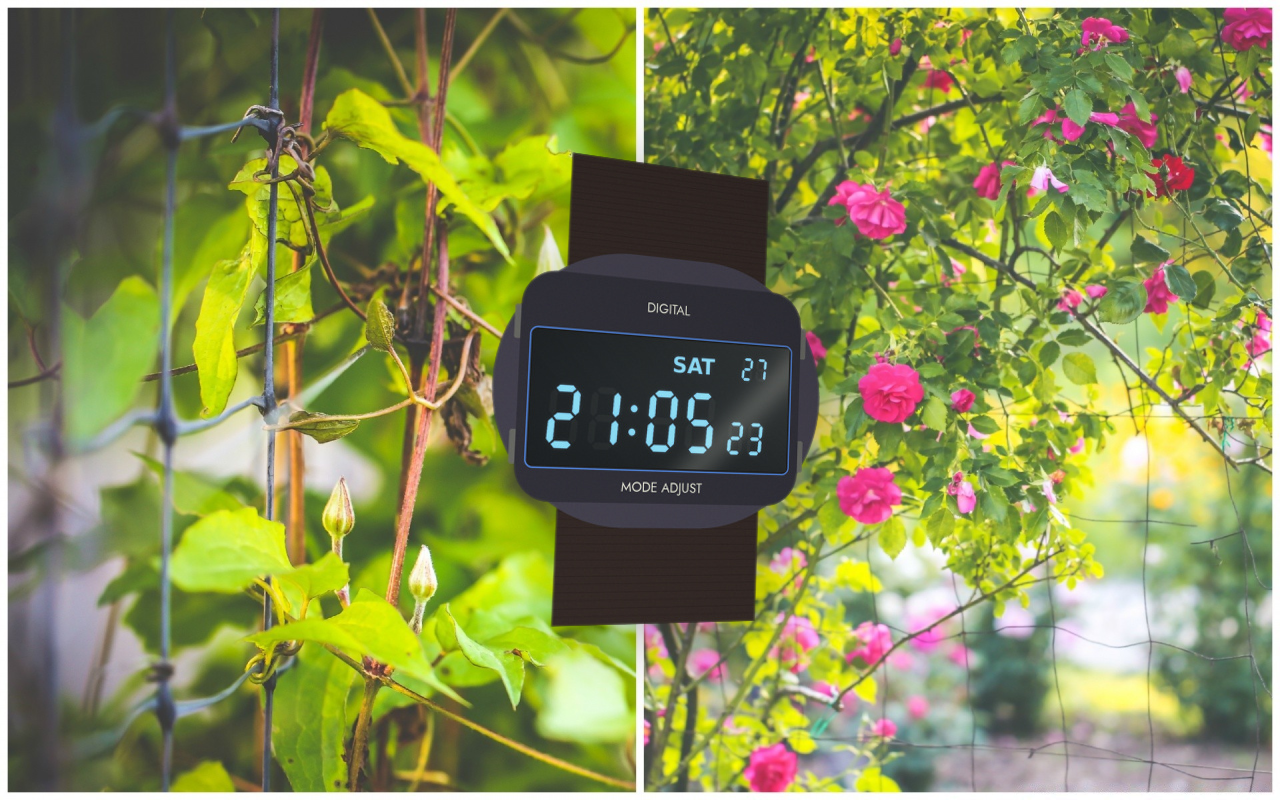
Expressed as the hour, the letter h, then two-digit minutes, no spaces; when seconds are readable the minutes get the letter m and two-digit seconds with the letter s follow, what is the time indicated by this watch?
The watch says 21h05m23s
